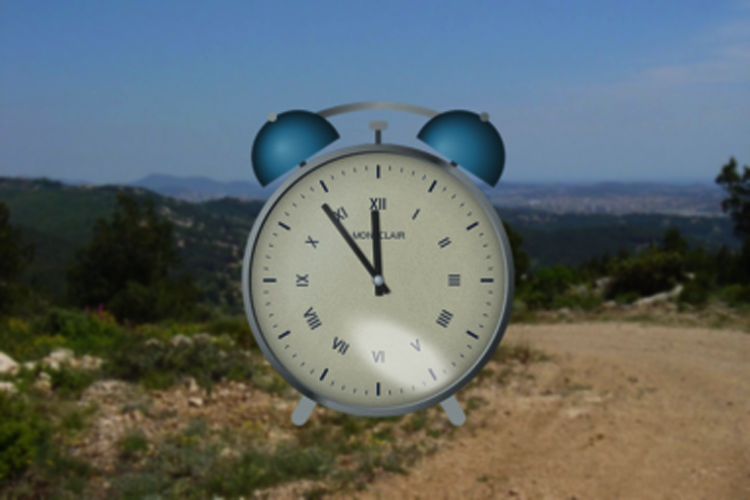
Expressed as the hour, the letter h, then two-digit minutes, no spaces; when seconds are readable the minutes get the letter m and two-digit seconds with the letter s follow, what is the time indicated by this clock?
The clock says 11h54
